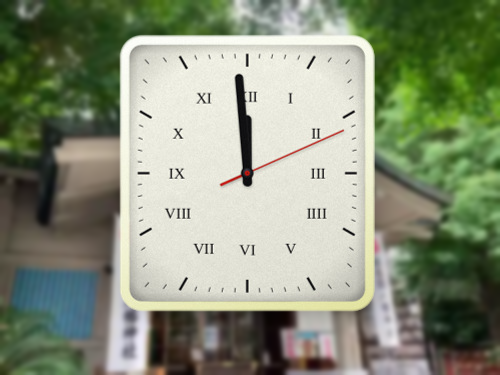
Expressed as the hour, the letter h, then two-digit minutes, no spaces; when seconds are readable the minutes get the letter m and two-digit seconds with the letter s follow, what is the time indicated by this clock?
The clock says 11h59m11s
